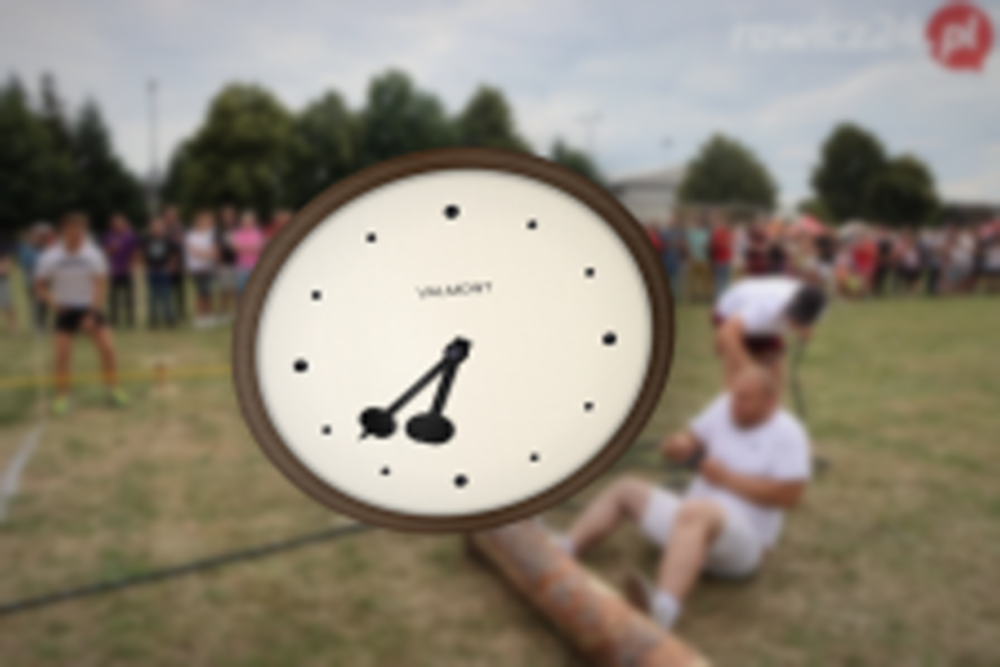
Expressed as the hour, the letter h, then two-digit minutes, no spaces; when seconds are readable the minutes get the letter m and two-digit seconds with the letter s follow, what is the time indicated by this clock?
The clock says 6h38
